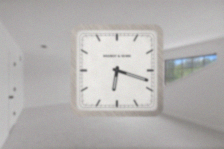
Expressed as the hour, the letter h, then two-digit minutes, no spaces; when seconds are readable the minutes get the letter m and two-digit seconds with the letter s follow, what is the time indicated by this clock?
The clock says 6h18
